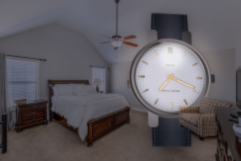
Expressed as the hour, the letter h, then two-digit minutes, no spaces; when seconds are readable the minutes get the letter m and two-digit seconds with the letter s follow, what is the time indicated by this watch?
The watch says 7h19
